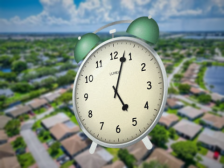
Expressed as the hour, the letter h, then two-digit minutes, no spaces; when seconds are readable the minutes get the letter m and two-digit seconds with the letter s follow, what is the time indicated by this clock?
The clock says 5h03
